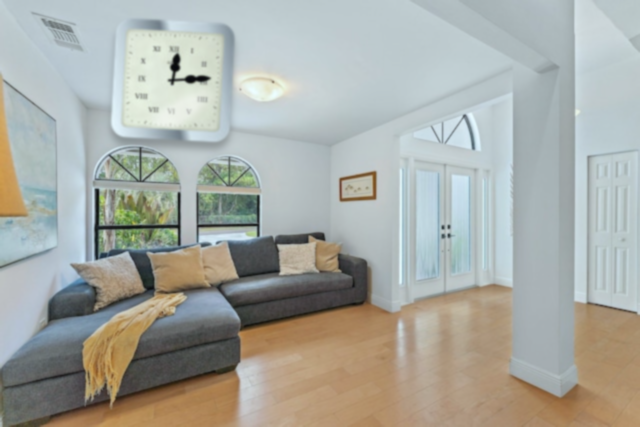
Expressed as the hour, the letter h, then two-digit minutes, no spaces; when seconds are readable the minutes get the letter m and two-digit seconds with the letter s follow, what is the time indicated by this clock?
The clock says 12h14
